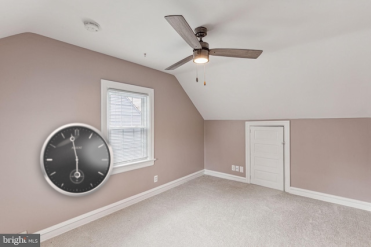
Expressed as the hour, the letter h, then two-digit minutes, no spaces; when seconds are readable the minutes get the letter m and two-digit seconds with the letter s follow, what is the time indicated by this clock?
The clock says 5h58
